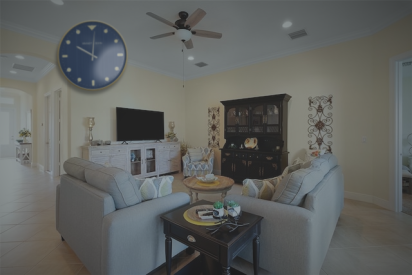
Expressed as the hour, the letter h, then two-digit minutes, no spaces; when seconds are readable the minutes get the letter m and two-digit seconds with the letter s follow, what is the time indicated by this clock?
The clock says 10h01
